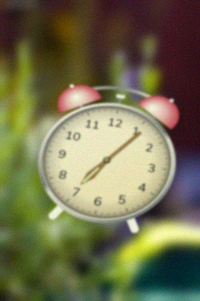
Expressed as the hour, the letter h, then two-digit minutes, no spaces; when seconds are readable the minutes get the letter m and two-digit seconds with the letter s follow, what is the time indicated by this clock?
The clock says 7h06
